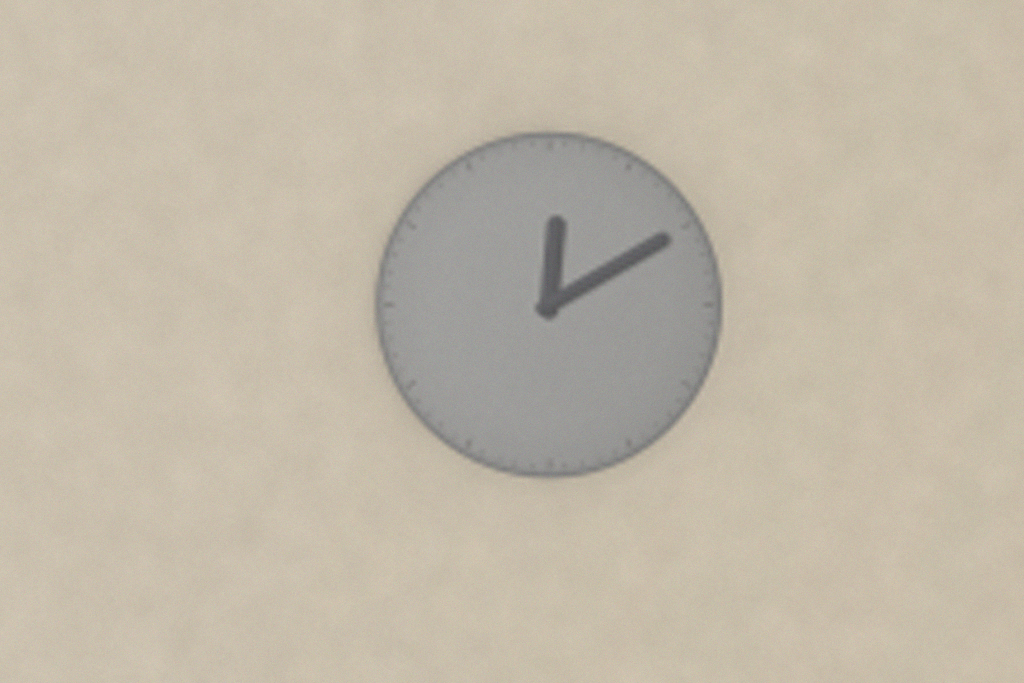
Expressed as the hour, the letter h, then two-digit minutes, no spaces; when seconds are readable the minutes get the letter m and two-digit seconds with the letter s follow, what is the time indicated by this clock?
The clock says 12h10
